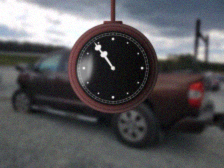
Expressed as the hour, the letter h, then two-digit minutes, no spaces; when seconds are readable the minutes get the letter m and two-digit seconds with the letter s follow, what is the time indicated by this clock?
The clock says 10h54
